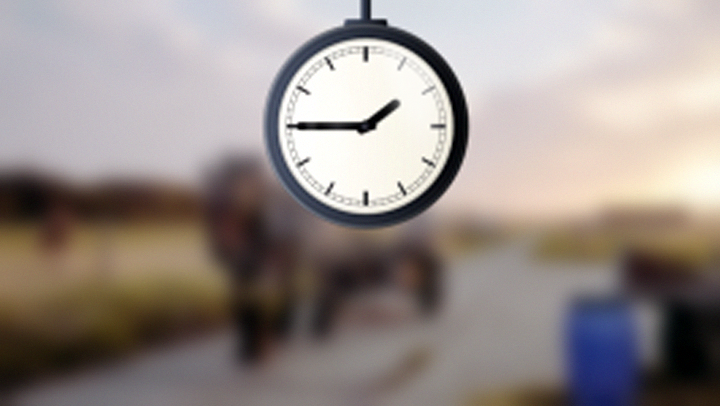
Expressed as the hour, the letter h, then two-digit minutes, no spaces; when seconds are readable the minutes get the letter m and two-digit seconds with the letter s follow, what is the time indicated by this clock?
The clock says 1h45
